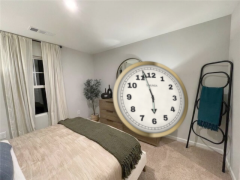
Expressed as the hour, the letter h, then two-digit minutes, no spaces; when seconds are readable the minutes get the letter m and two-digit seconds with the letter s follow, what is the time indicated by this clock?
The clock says 5h57
